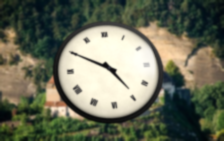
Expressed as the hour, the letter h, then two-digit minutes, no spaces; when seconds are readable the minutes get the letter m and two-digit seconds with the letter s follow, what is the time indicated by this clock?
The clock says 4h50
